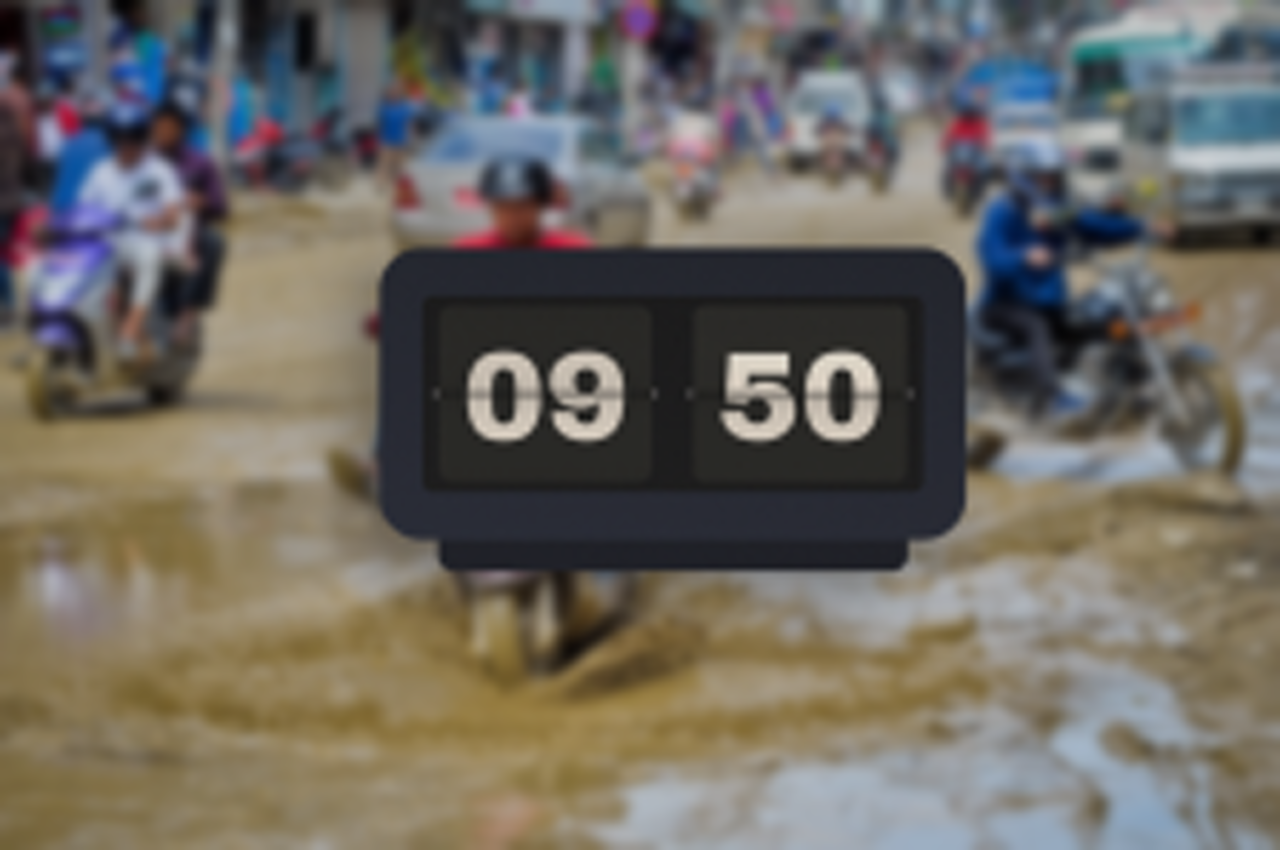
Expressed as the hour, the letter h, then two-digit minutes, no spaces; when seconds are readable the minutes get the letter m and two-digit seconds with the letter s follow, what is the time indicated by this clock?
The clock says 9h50
